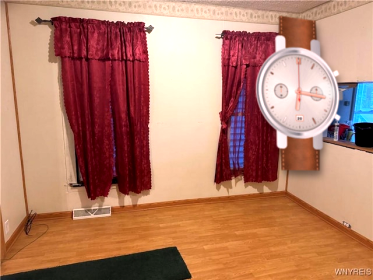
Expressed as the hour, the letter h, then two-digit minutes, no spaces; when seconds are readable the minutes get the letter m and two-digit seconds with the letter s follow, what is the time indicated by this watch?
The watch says 6h16
